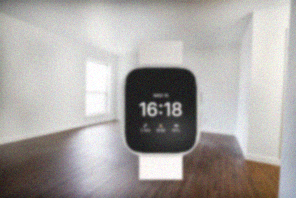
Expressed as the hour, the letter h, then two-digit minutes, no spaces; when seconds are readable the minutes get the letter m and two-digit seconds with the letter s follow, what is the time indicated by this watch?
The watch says 16h18
